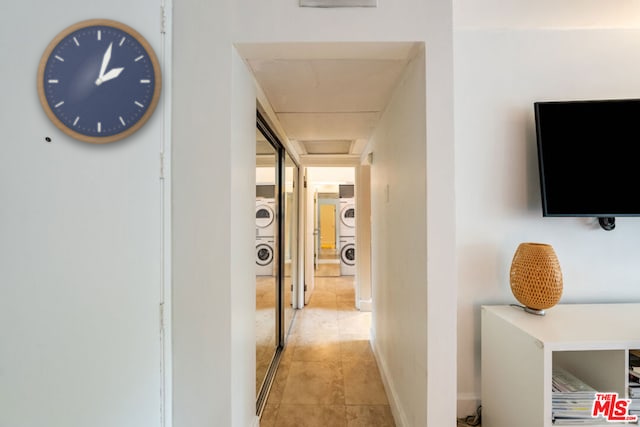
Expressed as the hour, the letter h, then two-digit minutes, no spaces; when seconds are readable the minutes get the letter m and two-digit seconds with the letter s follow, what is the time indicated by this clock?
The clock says 2h03
